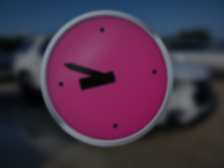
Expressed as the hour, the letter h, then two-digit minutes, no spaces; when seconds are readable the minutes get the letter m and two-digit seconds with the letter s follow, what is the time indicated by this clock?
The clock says 8h49
